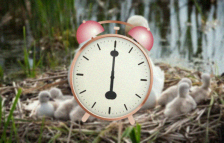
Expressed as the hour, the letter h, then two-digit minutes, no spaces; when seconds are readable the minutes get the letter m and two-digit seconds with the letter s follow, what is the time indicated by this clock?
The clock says 6h00
